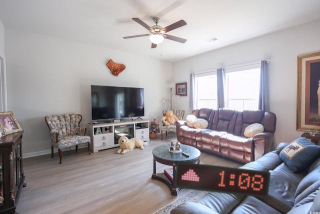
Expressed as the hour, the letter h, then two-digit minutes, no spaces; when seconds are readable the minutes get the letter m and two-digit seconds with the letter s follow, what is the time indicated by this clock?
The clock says 1h08
